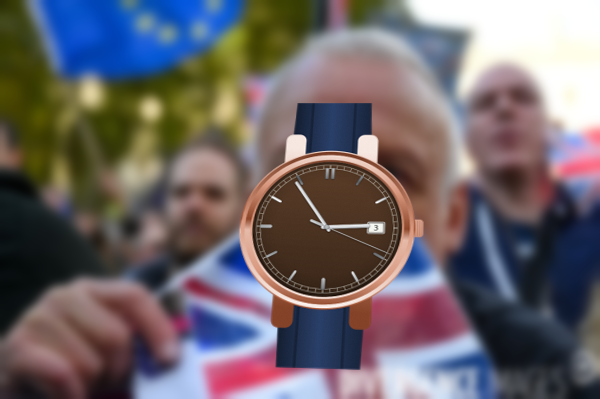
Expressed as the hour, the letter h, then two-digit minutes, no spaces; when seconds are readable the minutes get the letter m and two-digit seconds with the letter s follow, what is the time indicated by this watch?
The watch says 2h54m19s
